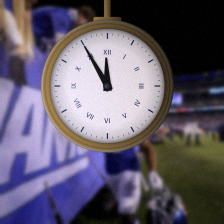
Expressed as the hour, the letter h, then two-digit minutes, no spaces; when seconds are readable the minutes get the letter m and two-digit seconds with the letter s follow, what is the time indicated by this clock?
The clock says 11h55
